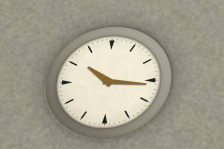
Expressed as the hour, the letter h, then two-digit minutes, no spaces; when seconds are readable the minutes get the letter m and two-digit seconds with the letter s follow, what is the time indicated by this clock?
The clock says 10h16
